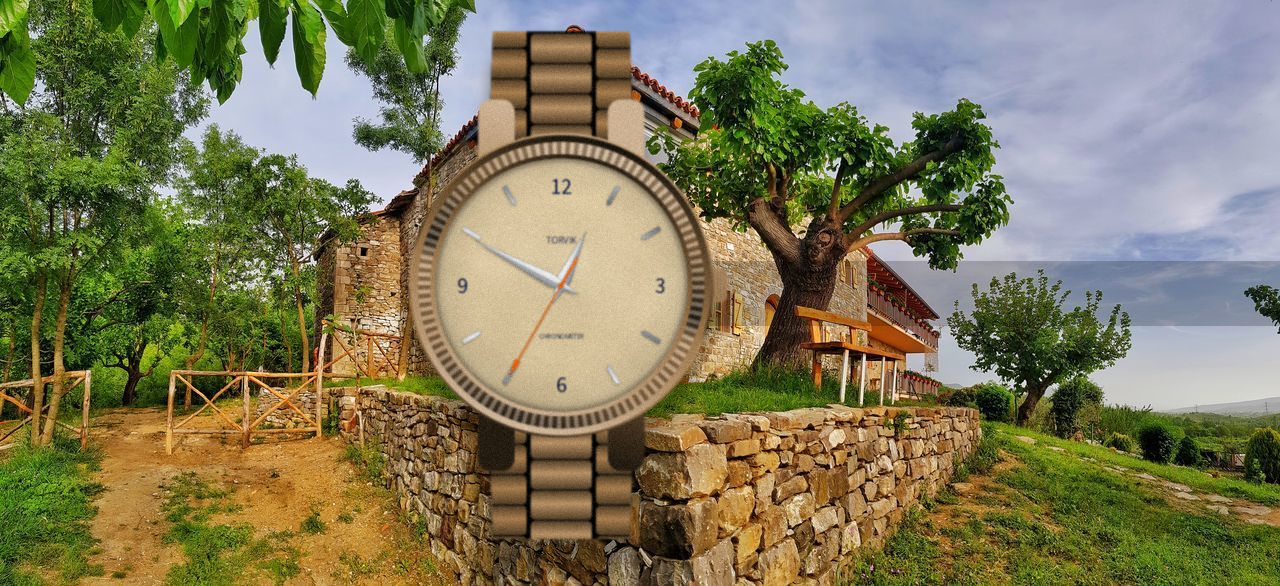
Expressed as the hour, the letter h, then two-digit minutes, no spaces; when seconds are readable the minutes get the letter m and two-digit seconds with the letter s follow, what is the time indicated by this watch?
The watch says 12h49m35s
